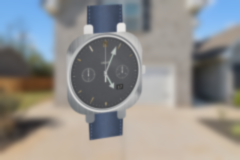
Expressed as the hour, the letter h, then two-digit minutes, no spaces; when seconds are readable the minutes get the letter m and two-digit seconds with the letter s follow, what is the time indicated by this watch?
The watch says 5h04
